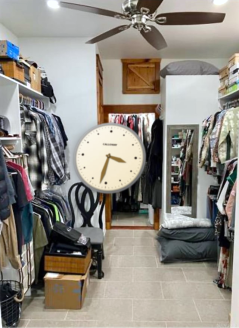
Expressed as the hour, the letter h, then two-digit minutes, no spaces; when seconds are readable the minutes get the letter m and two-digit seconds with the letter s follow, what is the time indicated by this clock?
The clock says 3h32
